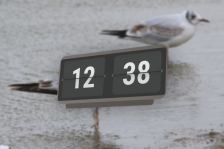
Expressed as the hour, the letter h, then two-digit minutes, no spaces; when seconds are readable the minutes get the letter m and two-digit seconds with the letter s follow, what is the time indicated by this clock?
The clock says 12h38
